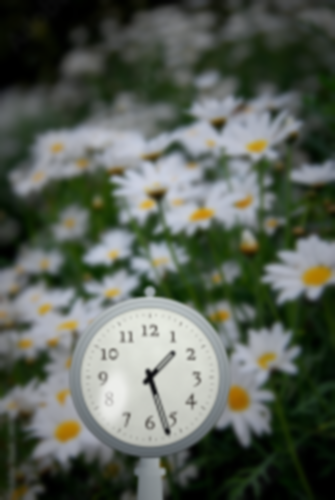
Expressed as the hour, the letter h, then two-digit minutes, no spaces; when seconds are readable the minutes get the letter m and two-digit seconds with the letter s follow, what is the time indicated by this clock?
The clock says 1h27
